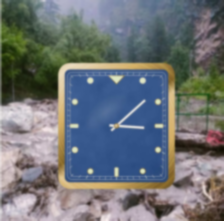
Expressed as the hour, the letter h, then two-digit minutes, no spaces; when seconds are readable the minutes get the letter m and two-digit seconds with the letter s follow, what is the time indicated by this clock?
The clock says 3h08
